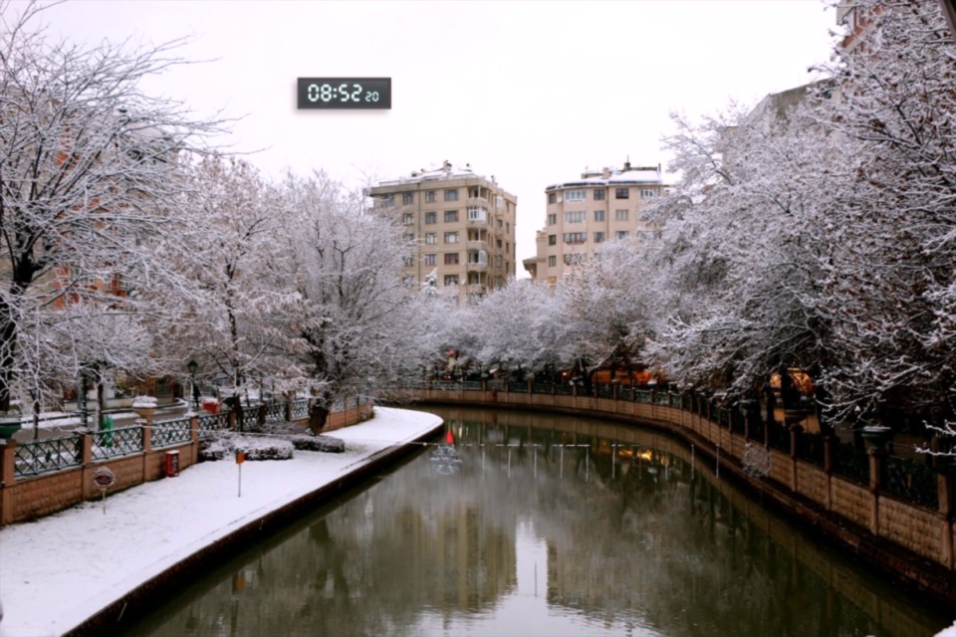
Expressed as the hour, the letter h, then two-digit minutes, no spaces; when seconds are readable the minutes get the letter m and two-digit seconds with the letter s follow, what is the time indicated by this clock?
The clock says 8h52
